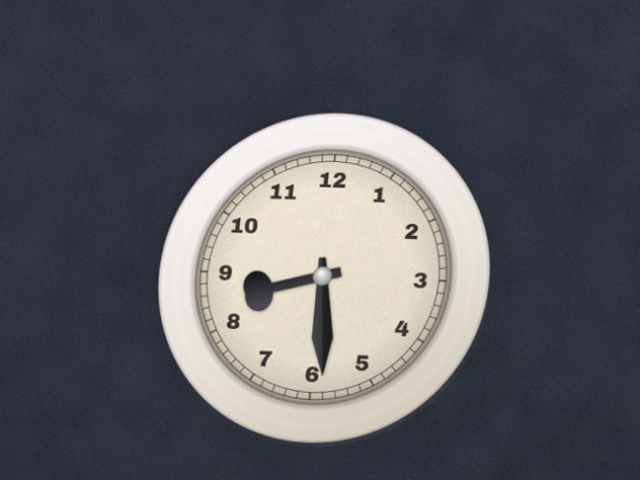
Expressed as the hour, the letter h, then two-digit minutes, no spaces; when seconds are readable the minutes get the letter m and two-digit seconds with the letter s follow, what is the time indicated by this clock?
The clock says 8h29
